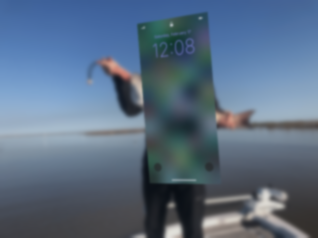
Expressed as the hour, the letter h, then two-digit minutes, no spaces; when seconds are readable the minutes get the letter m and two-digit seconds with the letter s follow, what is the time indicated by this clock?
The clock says 12h08
